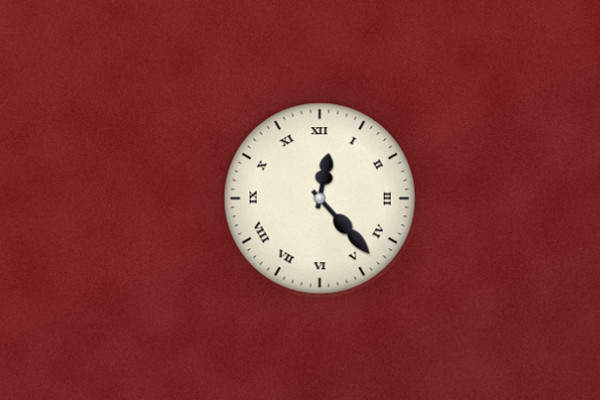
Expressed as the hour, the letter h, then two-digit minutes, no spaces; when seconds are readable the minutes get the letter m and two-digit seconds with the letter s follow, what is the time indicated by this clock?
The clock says 12h23
